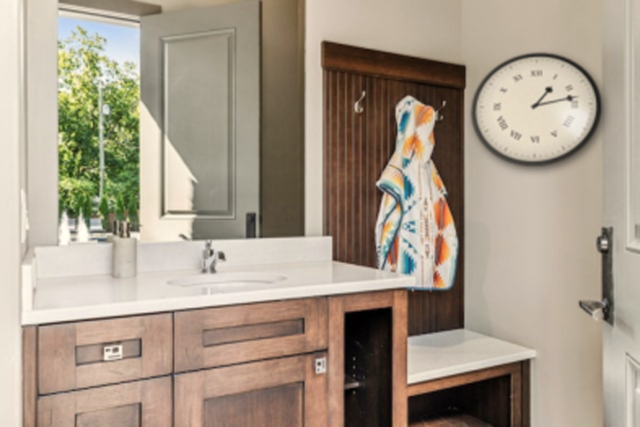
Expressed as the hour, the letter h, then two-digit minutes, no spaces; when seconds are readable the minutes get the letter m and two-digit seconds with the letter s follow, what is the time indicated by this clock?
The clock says 1h13
